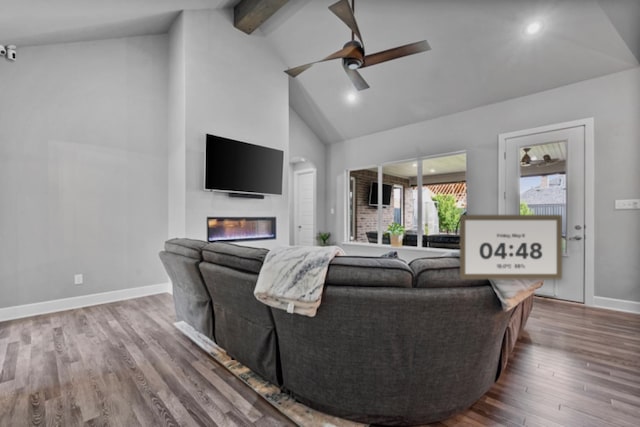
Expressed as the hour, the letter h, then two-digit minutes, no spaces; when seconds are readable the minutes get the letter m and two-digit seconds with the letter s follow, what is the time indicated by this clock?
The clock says 4h48
